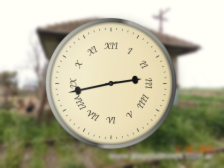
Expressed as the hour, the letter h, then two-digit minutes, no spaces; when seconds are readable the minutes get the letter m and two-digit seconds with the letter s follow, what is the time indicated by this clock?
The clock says 2h43
